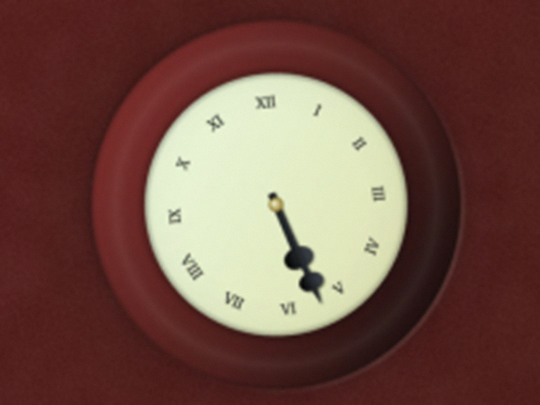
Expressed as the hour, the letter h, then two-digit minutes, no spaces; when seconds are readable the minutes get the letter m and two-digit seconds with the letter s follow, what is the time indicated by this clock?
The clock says 5h27
